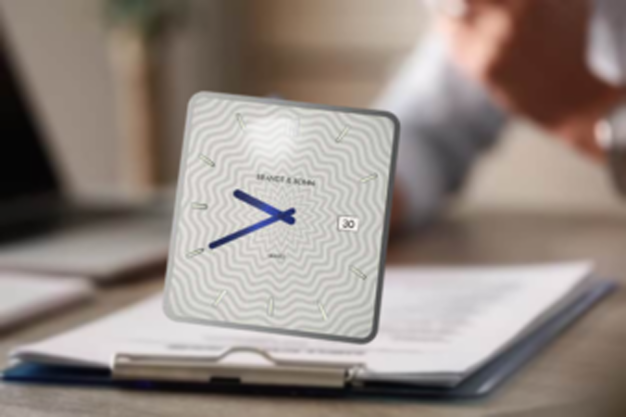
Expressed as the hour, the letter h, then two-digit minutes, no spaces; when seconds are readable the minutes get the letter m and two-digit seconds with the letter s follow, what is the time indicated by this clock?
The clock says 9h40
